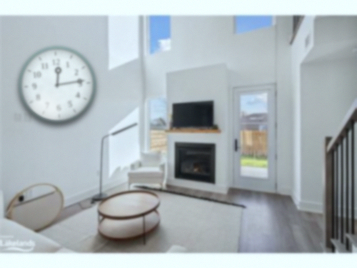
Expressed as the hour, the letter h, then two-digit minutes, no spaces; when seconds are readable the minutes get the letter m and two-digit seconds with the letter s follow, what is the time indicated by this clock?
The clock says 12h14
